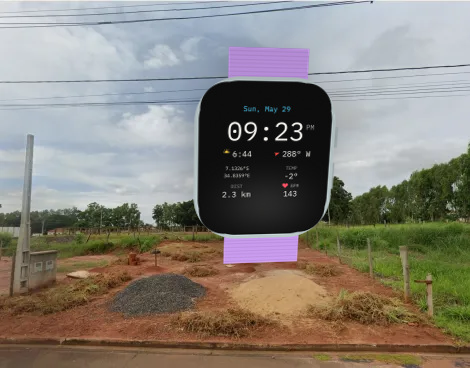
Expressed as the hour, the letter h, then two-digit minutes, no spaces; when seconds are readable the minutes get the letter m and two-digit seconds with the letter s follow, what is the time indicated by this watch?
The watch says 9h23
